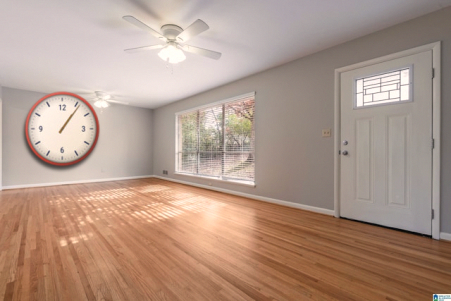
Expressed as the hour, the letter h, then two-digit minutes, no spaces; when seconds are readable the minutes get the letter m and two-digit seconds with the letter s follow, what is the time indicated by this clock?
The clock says 1h06
